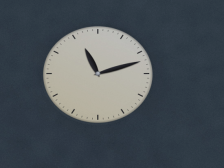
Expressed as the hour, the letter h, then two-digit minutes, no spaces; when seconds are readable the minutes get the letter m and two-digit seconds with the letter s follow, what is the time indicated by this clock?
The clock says 11h12
